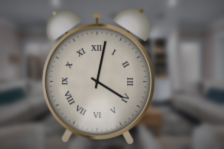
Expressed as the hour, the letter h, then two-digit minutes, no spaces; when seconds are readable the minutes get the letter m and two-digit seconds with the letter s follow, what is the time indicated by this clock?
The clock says 4h02
